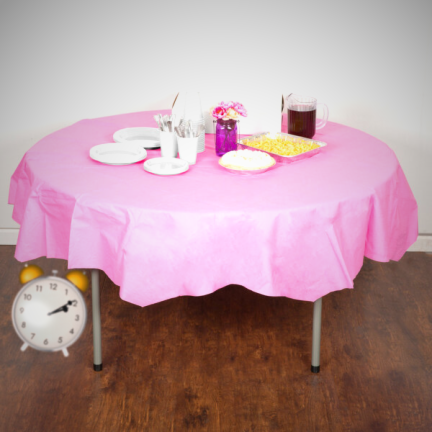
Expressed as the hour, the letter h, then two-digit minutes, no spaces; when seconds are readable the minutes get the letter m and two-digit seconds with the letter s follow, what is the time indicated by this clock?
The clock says 2h09
